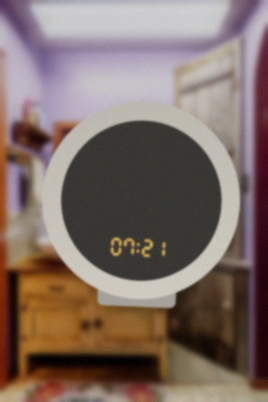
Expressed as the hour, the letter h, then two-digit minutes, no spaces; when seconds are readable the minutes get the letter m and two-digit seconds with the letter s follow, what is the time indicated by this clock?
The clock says 7h21
